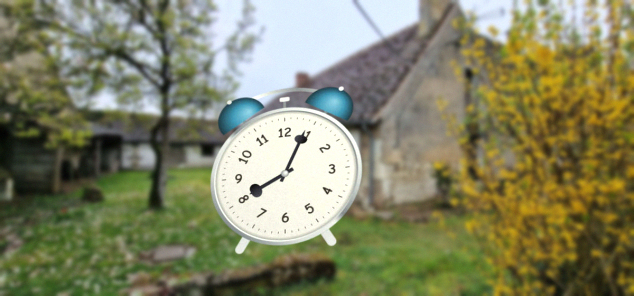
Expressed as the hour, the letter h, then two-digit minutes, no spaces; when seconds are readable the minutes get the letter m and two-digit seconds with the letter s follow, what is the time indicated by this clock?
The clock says 8h04
